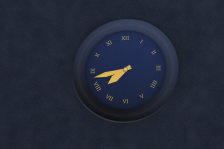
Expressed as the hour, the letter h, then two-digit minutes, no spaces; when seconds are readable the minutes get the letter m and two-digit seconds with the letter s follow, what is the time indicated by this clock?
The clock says 7h43
